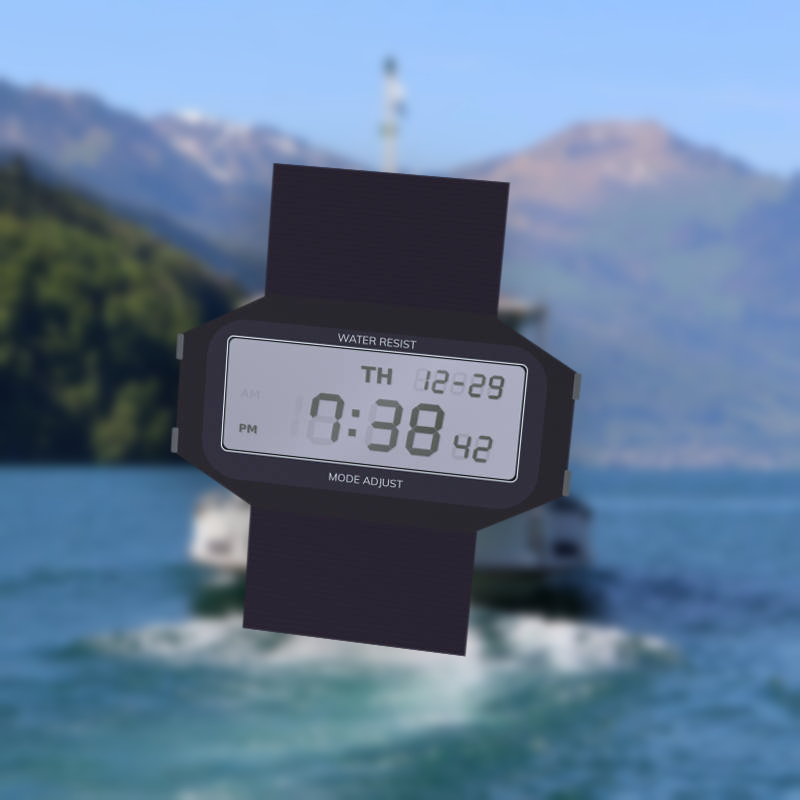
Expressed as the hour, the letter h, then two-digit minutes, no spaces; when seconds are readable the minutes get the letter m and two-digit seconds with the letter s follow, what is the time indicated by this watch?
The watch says 7h38m42s
